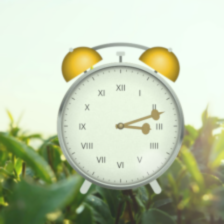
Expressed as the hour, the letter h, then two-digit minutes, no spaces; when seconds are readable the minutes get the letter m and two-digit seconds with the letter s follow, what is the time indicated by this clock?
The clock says 3h12
